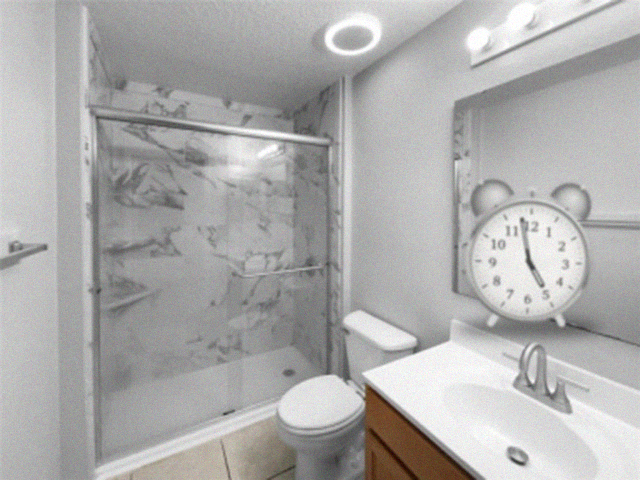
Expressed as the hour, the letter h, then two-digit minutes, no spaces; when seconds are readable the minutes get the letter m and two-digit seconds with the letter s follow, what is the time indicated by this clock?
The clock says 4h58
